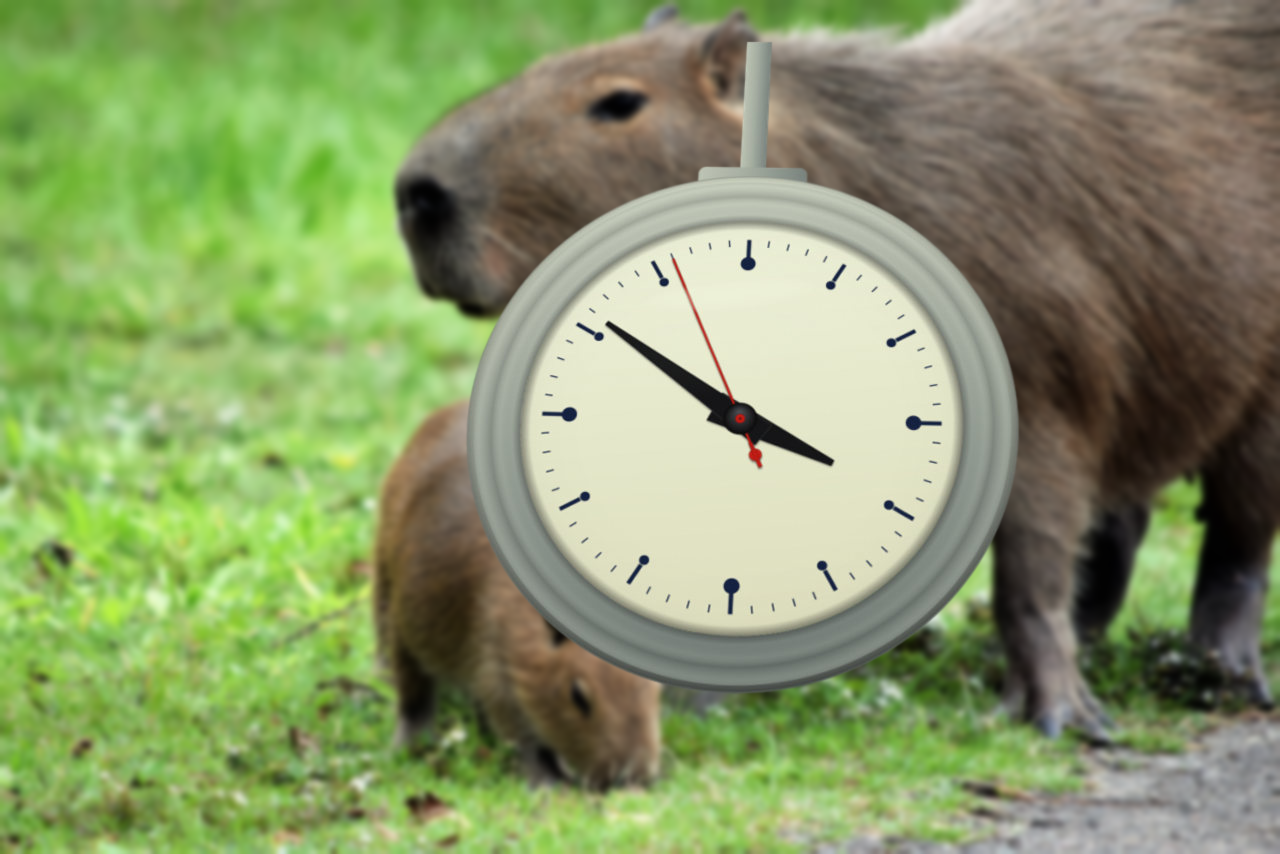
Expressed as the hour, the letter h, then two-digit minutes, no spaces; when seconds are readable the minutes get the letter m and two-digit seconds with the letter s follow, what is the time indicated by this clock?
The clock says 3h50m56s
